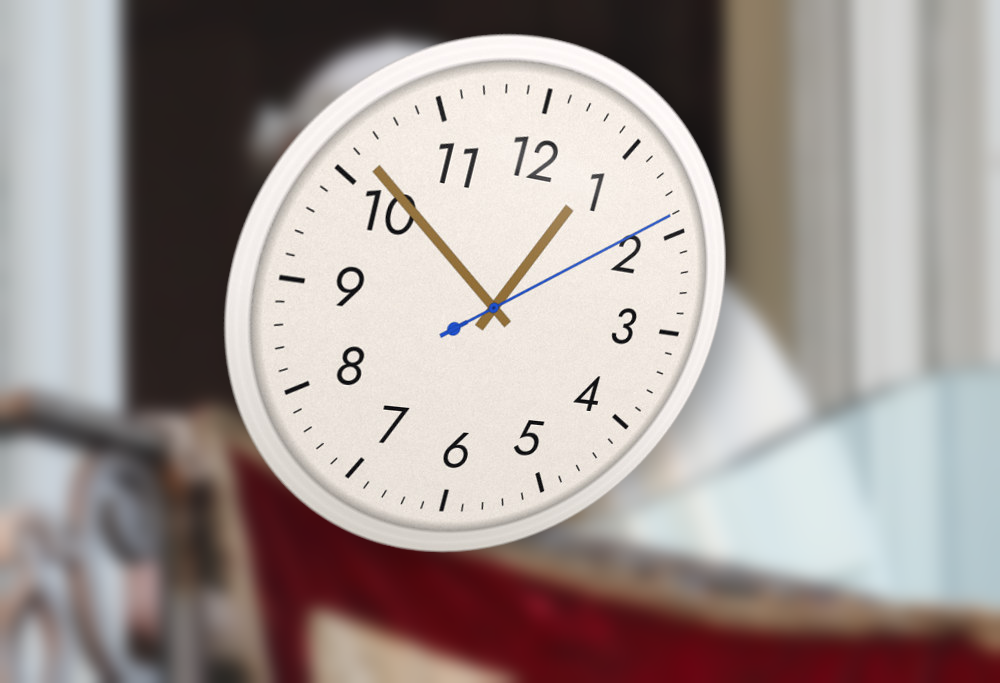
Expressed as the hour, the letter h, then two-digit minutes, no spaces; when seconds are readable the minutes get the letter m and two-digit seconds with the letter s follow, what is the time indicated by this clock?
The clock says 12h51m09s
